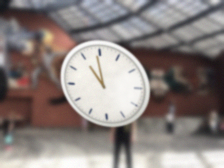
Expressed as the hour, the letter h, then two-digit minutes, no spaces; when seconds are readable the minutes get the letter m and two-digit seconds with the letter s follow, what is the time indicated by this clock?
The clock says 10h59
